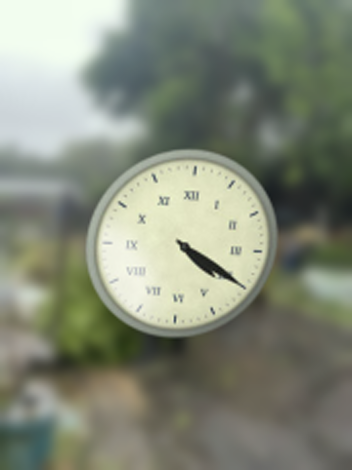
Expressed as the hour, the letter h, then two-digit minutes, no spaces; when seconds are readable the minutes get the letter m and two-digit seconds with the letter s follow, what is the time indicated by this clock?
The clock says 4h20
